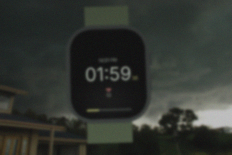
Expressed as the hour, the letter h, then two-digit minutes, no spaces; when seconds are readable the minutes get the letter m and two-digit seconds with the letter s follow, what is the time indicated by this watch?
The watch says 1h59
